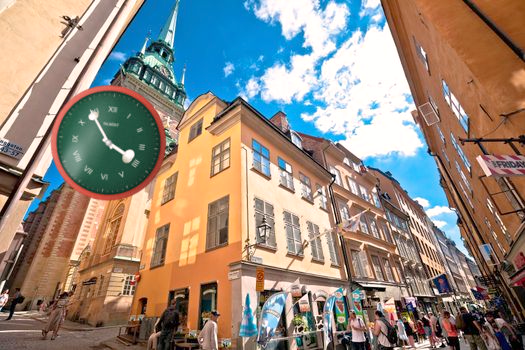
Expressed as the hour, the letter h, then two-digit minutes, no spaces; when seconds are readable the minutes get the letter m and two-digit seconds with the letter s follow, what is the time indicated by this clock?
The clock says 3h54
